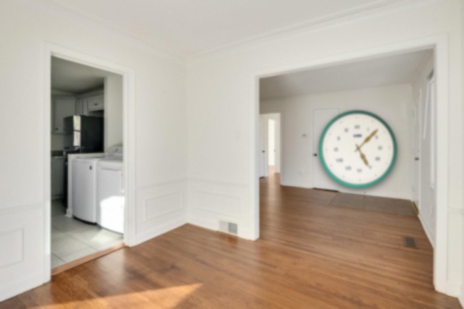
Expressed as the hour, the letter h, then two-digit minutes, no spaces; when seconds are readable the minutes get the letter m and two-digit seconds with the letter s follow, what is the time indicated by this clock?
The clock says 5h08
